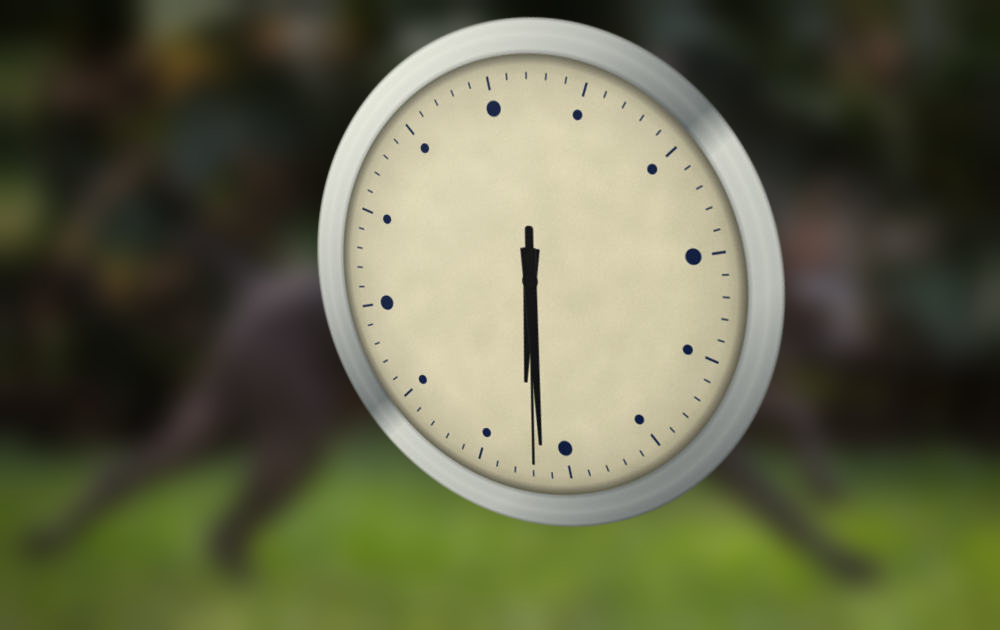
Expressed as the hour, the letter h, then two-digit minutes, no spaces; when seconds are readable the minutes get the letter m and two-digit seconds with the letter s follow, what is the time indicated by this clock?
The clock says 6h31m32s
